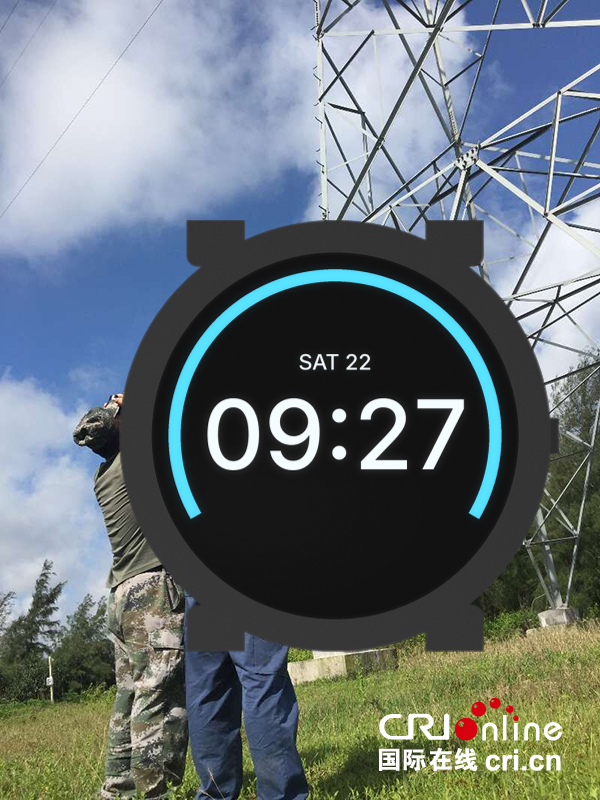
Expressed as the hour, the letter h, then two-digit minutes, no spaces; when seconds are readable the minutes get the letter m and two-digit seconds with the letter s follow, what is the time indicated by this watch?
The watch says 9h27
